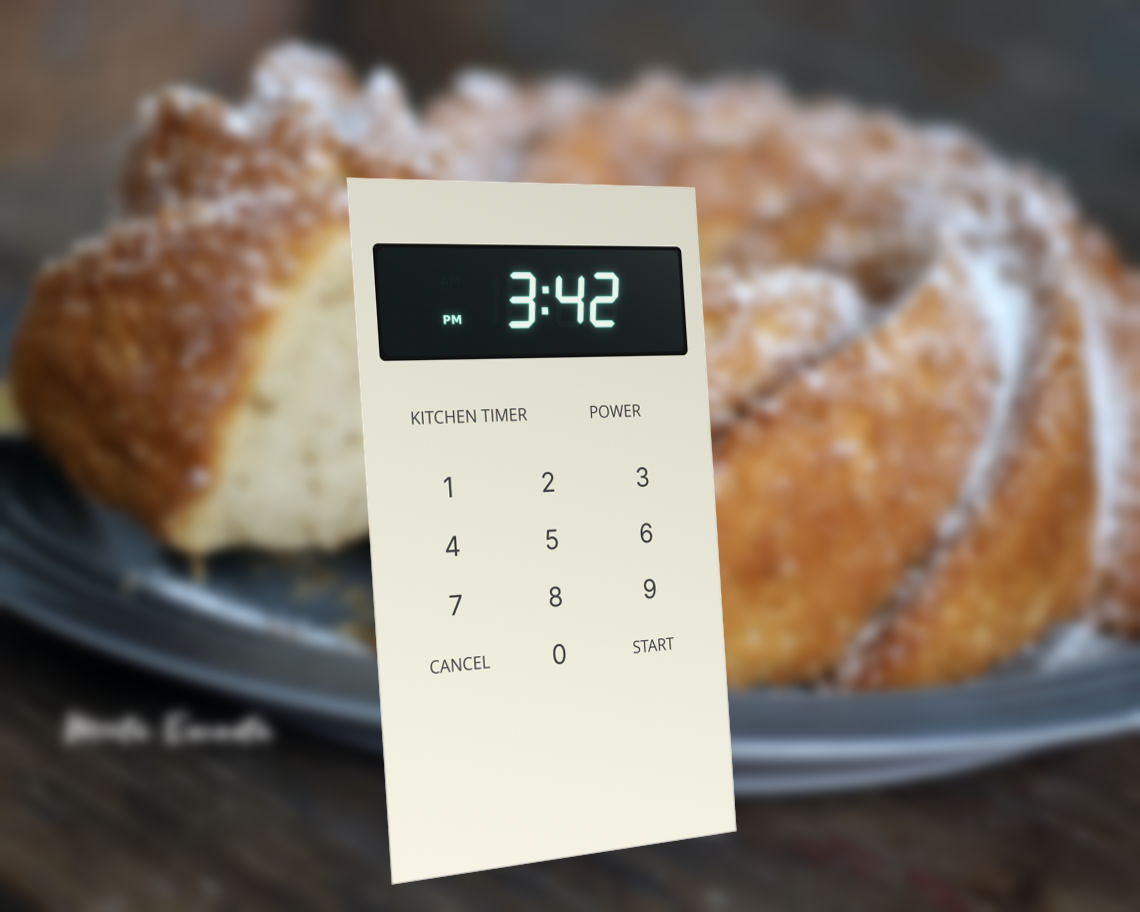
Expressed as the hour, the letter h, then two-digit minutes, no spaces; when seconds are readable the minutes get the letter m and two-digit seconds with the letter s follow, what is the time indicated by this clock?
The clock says 3h42
